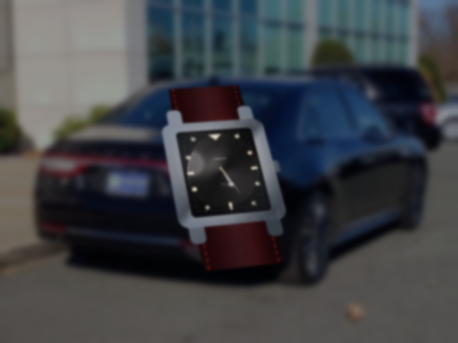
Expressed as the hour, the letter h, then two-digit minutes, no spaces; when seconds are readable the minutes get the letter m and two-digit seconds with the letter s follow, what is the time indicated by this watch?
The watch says 5h26
